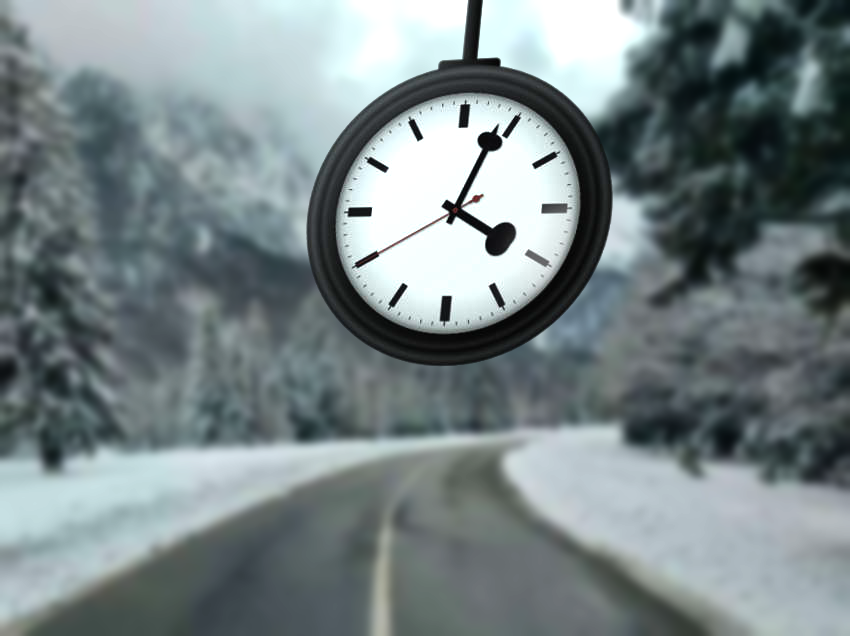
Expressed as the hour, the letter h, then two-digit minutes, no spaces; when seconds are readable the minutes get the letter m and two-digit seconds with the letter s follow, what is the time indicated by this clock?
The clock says 4h03m40s
